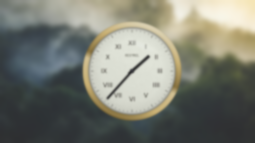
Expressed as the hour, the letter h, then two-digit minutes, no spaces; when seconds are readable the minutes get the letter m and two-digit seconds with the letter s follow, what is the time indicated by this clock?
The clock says 1h37
